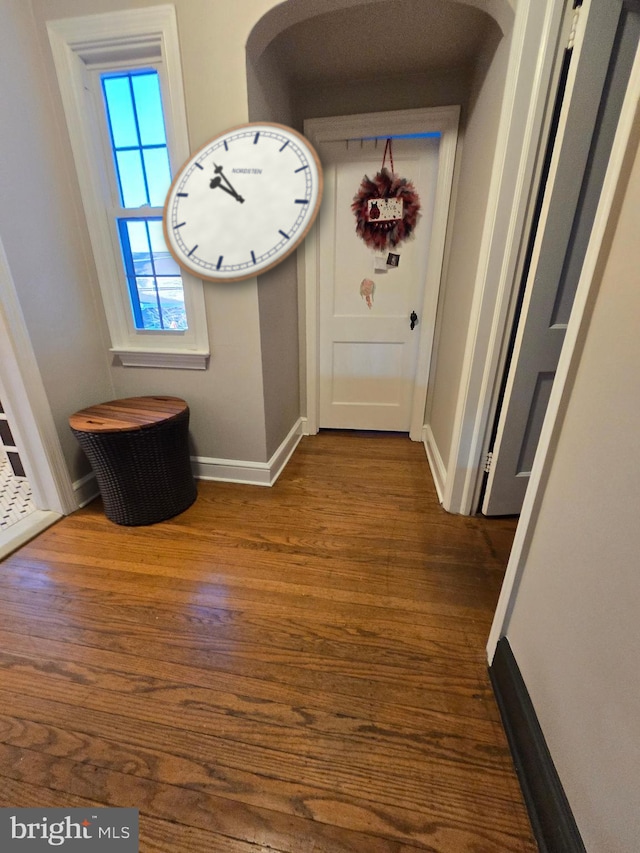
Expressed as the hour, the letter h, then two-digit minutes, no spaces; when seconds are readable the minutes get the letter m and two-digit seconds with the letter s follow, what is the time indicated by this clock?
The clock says 9h52
